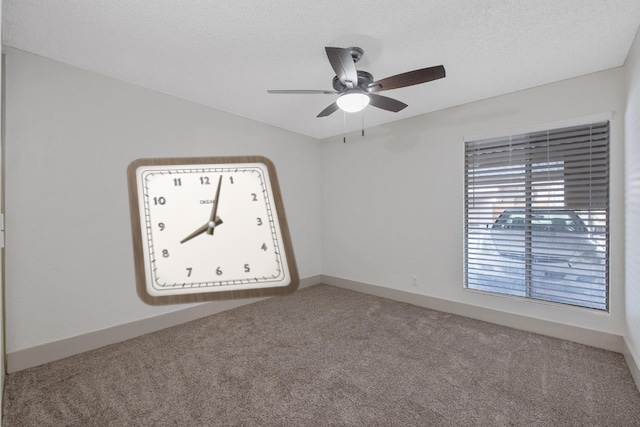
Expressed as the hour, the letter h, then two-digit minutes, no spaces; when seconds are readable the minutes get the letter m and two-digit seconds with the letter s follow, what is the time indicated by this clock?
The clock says 8h03
